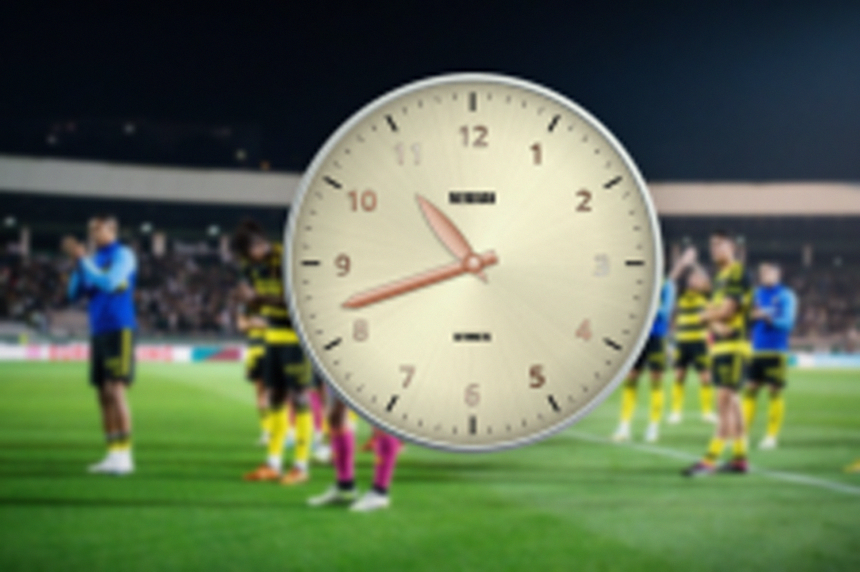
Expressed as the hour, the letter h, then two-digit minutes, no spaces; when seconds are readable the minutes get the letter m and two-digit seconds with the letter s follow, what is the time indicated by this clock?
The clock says 10h42
